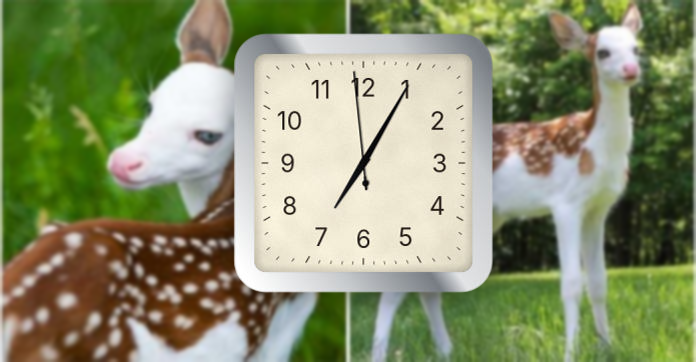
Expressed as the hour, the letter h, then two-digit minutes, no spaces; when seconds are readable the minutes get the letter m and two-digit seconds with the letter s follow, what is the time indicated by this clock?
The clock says 7h04m59s
